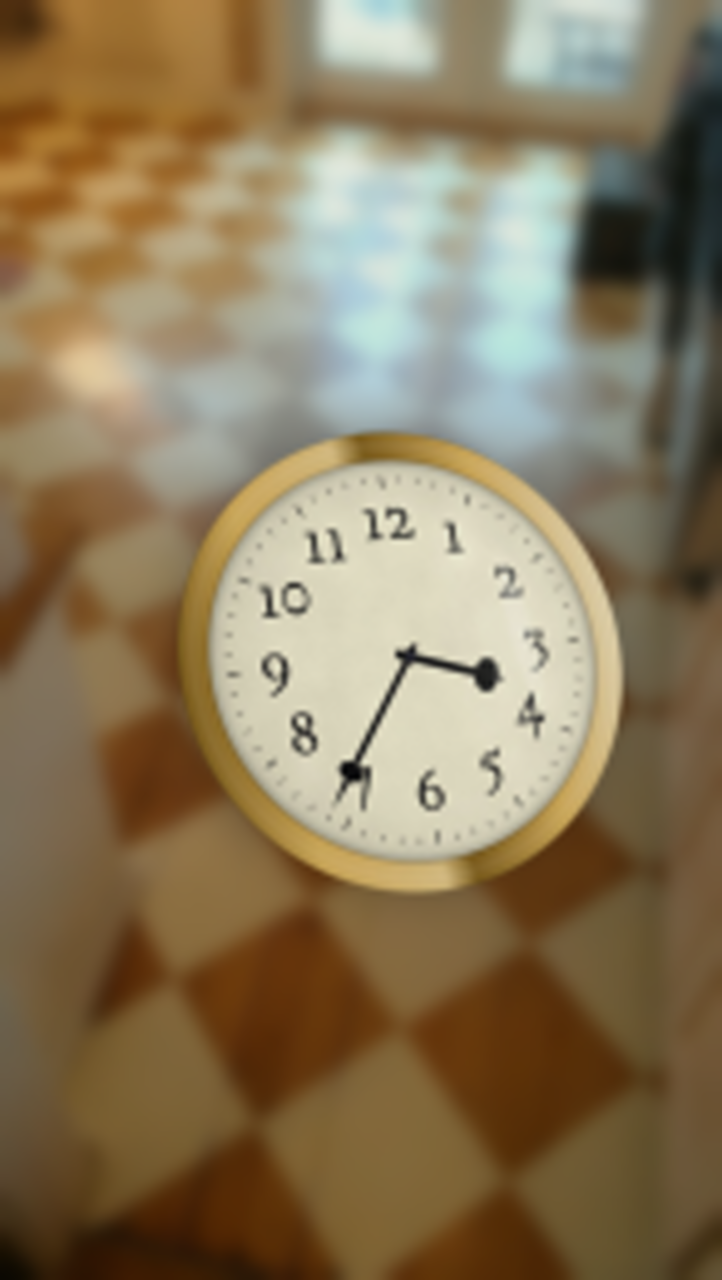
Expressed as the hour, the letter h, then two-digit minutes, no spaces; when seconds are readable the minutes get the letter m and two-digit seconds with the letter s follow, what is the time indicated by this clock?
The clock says 3h36
